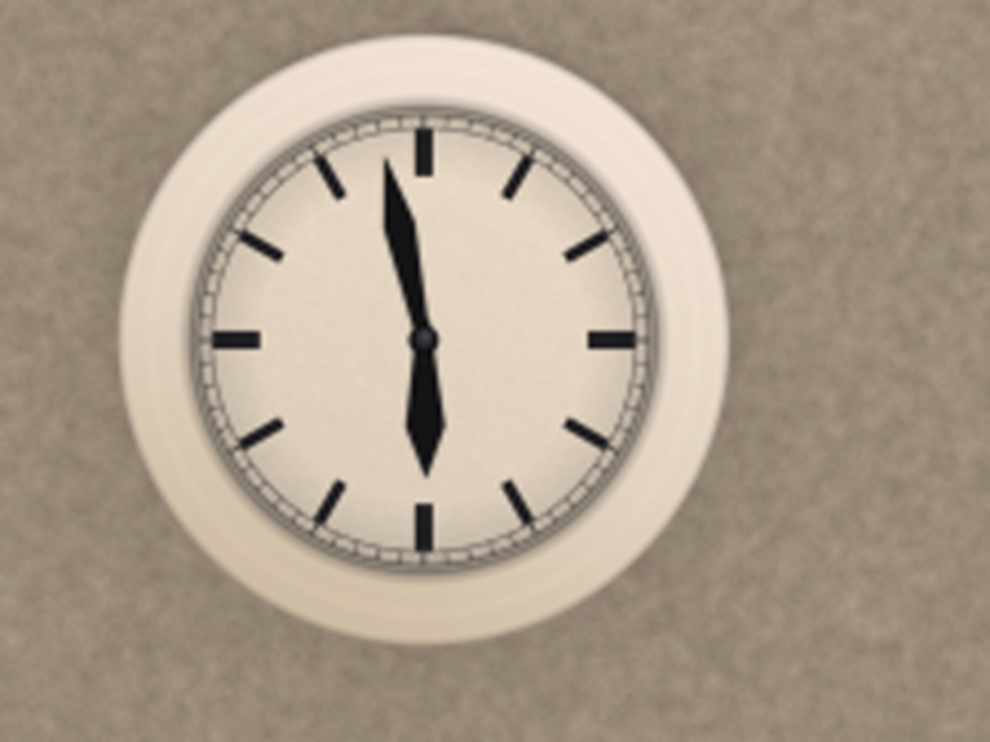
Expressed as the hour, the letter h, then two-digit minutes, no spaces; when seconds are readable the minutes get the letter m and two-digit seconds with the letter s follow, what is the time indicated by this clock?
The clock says 5h58
